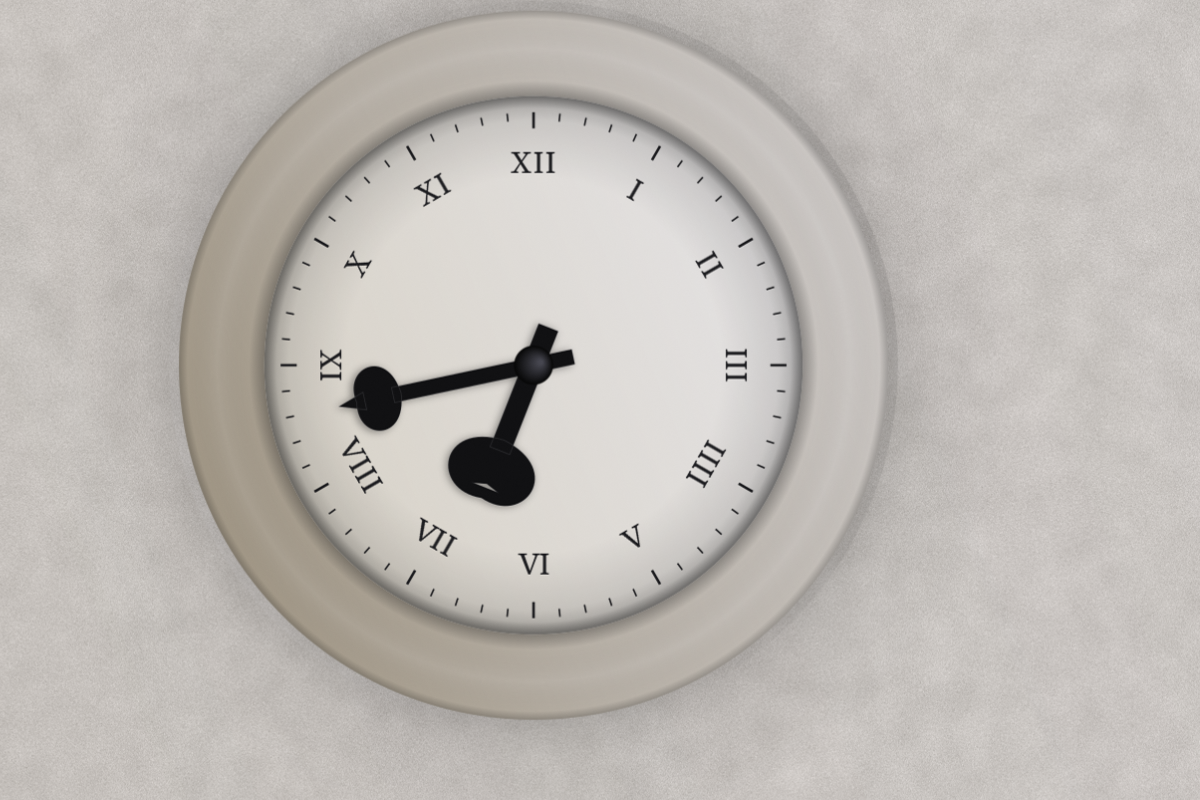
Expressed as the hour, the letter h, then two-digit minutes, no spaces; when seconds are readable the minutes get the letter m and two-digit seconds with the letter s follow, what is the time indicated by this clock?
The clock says 6h43
